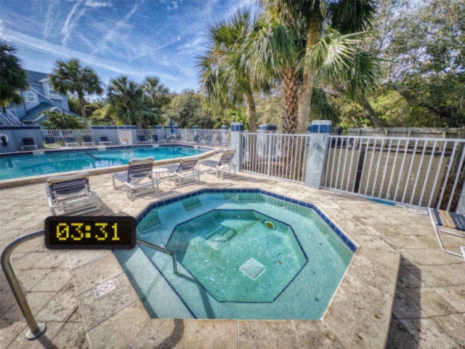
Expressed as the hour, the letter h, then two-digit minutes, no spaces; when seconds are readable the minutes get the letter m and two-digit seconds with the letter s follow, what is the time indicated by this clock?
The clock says 3h31
